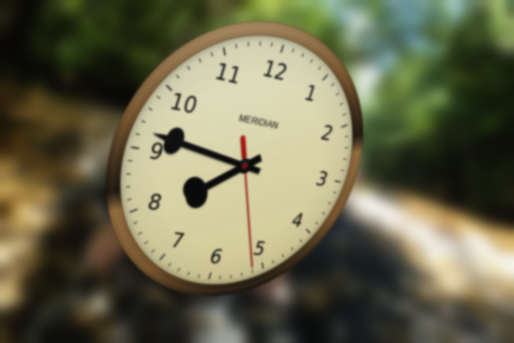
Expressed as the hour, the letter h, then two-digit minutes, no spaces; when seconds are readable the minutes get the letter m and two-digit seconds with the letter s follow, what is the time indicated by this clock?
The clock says 7h46m26s
